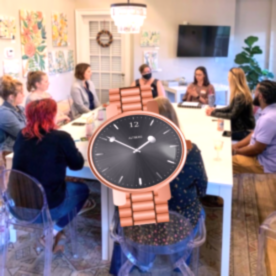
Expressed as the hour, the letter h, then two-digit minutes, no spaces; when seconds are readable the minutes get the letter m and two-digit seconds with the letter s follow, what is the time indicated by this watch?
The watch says 1h51
